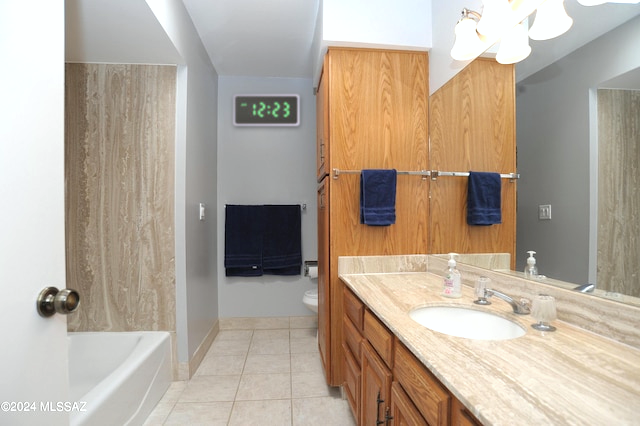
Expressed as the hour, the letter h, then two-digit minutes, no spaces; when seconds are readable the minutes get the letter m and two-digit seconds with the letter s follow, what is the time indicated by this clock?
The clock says 12h23
